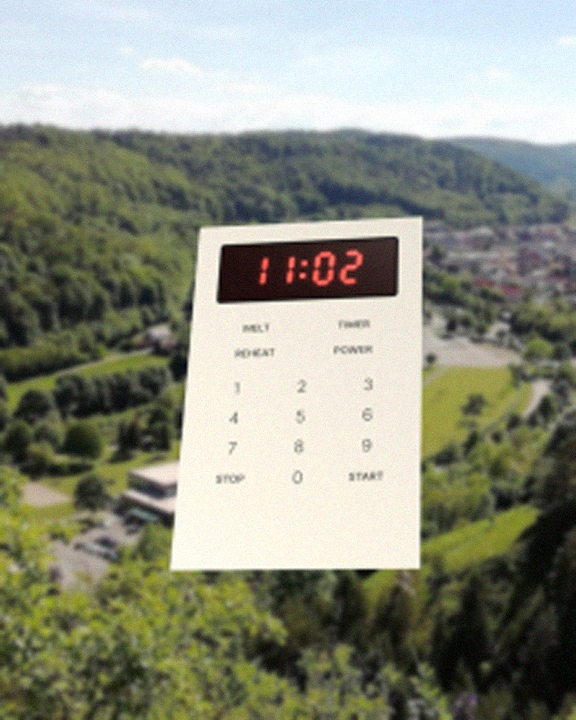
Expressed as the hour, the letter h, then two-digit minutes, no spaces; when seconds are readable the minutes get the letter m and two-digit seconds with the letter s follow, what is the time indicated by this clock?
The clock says 11h02
